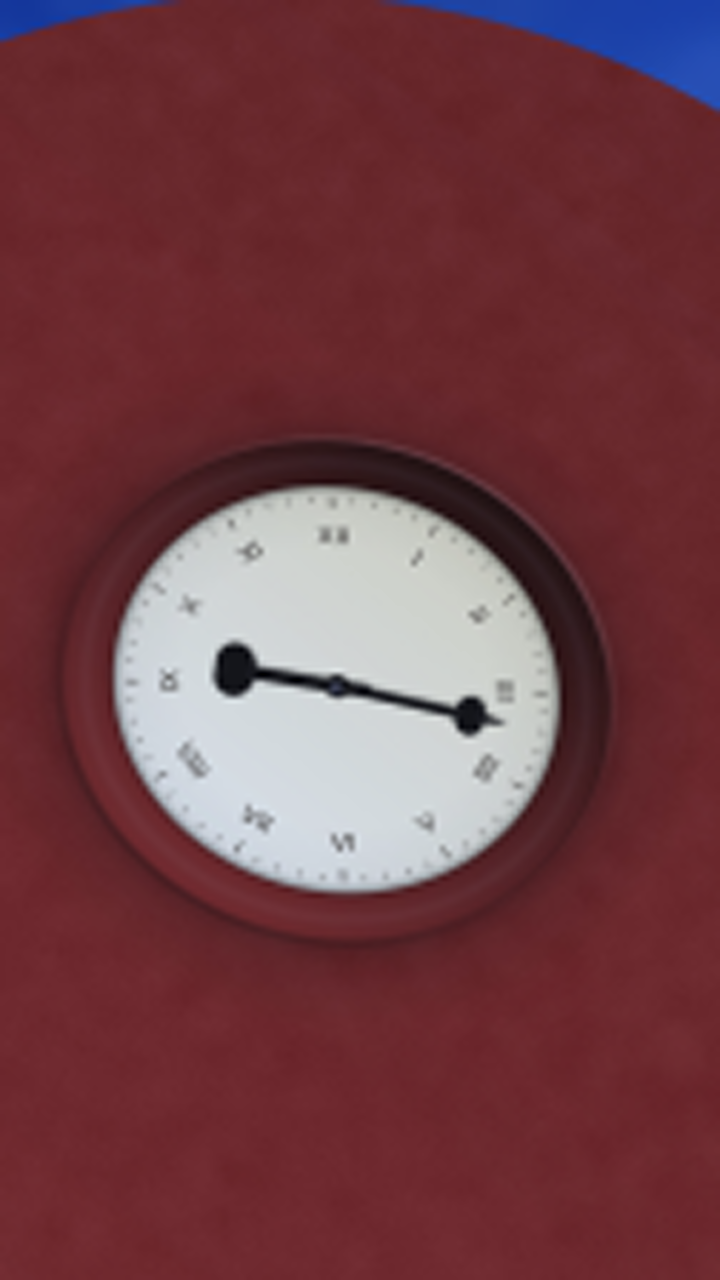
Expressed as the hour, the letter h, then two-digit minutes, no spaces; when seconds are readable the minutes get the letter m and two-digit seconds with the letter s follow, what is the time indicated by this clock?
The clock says 9h17
